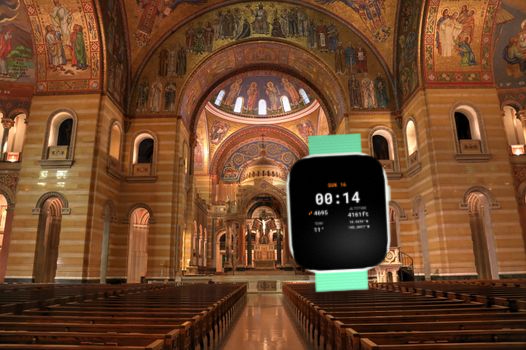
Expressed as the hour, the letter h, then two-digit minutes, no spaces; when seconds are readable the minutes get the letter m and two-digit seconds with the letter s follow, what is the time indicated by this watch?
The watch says 0h14
